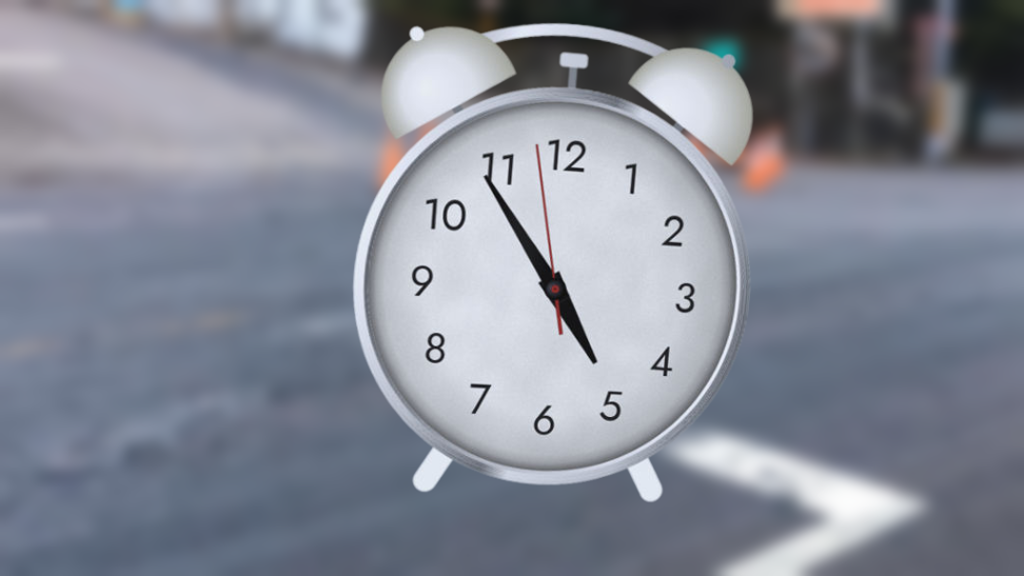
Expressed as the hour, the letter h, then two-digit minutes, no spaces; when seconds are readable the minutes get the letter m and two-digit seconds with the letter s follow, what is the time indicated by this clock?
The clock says 4h53m58s
